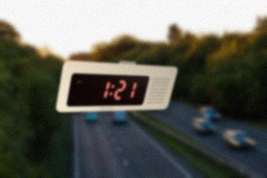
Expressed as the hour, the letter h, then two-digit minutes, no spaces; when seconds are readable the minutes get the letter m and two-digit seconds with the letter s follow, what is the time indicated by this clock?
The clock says 1h21
